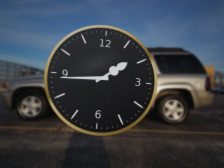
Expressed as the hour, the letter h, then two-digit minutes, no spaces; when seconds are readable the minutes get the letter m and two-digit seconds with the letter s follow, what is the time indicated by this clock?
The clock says 1h44
